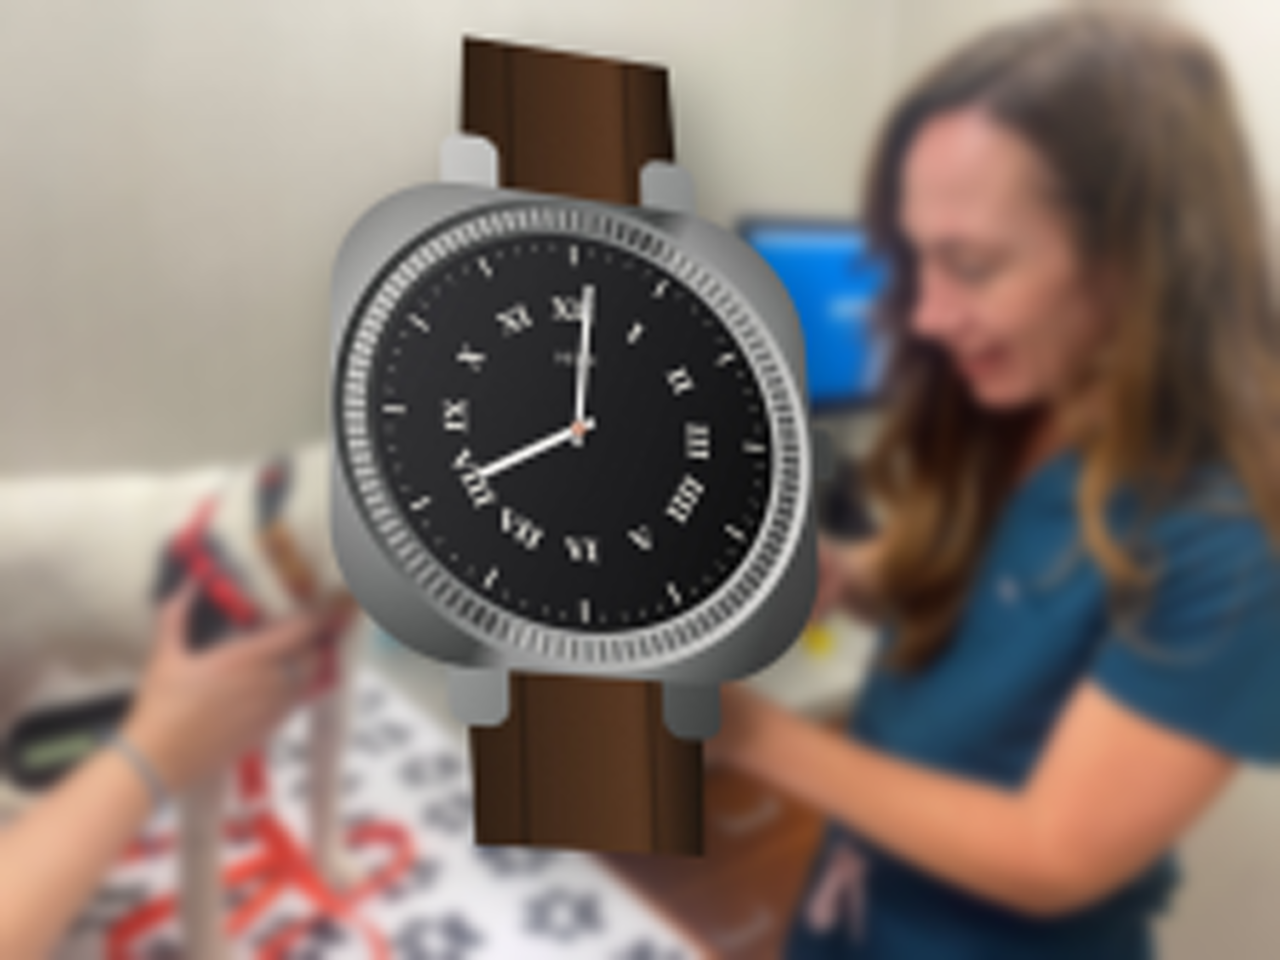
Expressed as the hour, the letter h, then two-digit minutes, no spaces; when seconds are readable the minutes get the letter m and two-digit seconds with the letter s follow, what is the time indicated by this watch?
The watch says 8h01
